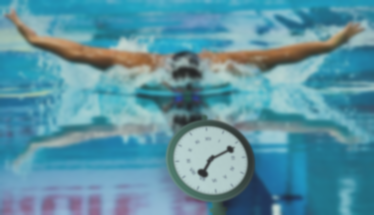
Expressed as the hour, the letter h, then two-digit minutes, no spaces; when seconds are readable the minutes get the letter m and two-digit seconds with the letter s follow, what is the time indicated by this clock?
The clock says 7h11
